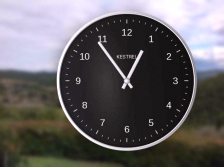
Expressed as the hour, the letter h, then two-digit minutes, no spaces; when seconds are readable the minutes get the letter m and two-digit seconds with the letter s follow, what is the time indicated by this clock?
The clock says 12h54
